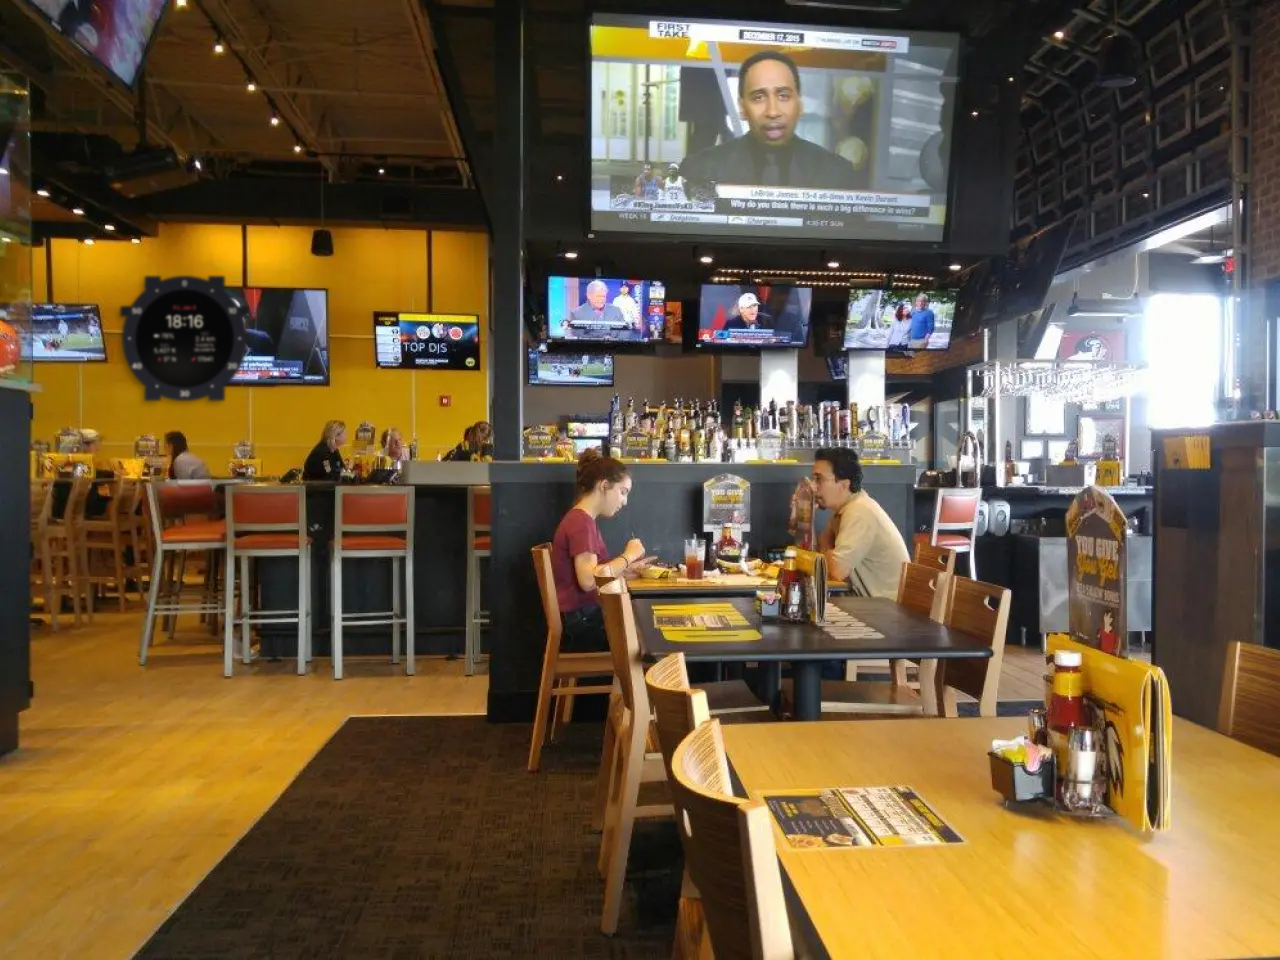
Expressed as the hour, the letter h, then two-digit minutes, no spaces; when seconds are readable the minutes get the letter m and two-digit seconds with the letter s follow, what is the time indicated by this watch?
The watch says 18h16
